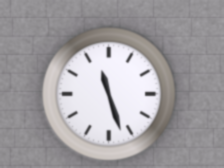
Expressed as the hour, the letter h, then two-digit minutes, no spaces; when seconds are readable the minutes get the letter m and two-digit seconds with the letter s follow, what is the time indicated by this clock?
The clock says 11h27
